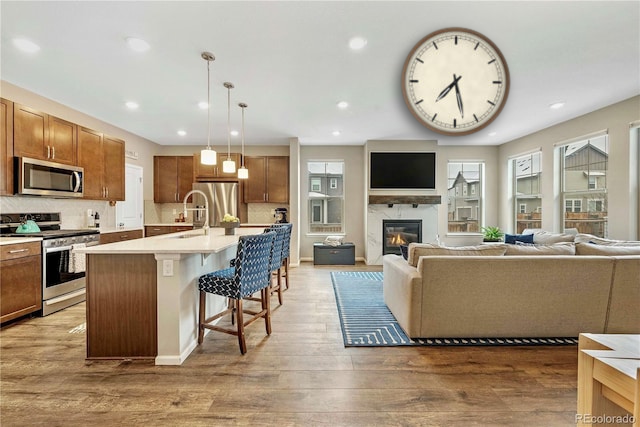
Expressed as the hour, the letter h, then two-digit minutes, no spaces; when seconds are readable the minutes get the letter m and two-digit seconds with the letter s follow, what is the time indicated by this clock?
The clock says 7h28
